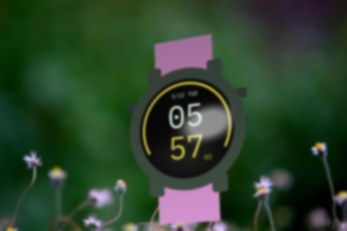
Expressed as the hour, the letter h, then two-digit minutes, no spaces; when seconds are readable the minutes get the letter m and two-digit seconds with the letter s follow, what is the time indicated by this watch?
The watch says 5h57
